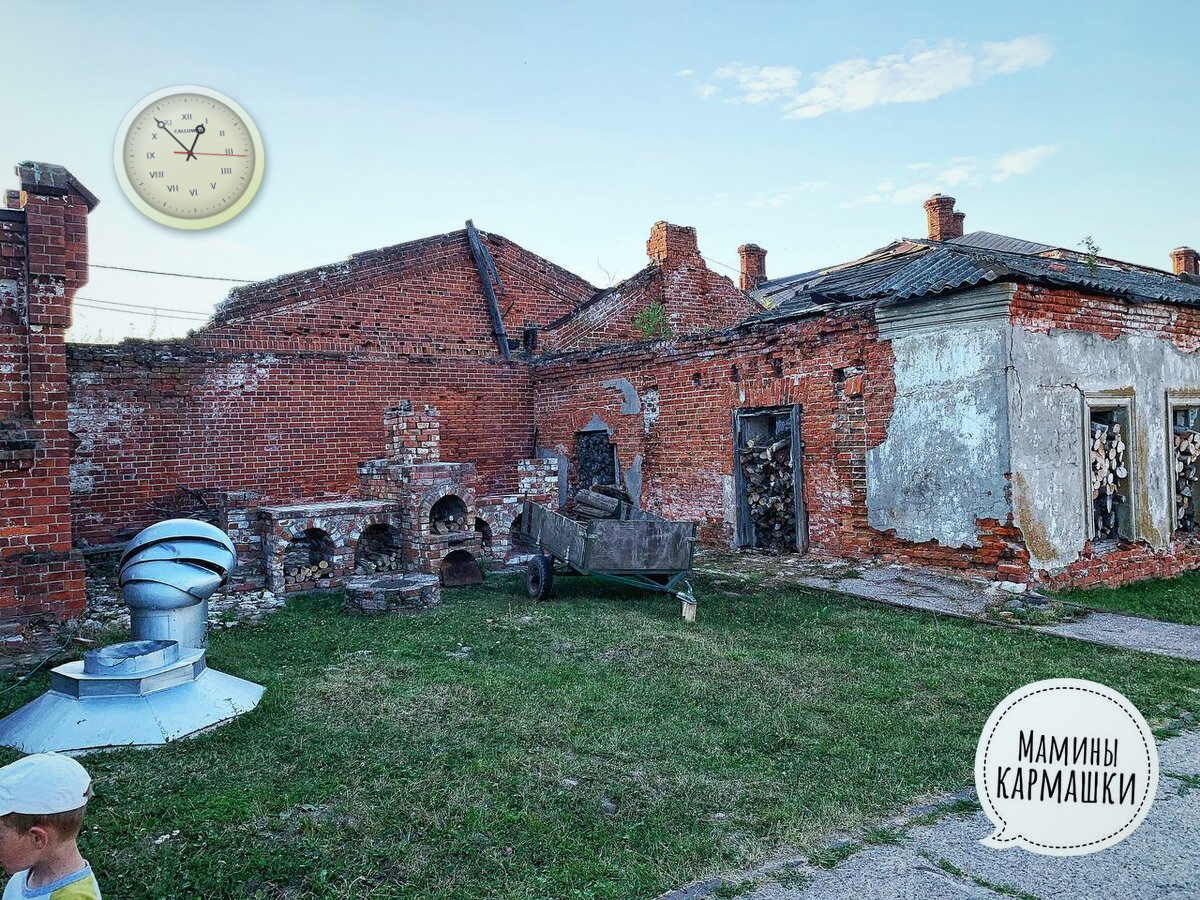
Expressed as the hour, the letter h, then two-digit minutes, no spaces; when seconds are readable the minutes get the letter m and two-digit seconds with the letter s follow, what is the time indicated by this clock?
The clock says 12h53m16s
